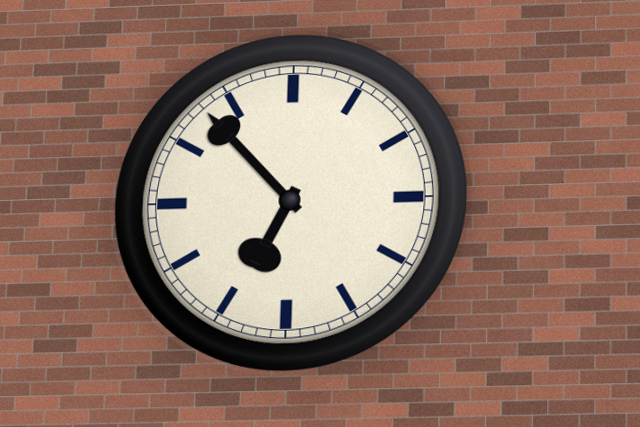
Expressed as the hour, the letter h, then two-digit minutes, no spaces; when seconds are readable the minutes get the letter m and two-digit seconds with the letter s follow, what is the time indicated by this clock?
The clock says 6h53
